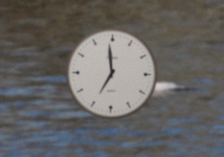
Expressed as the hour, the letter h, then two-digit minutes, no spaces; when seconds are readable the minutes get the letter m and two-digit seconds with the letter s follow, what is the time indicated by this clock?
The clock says 6h59
